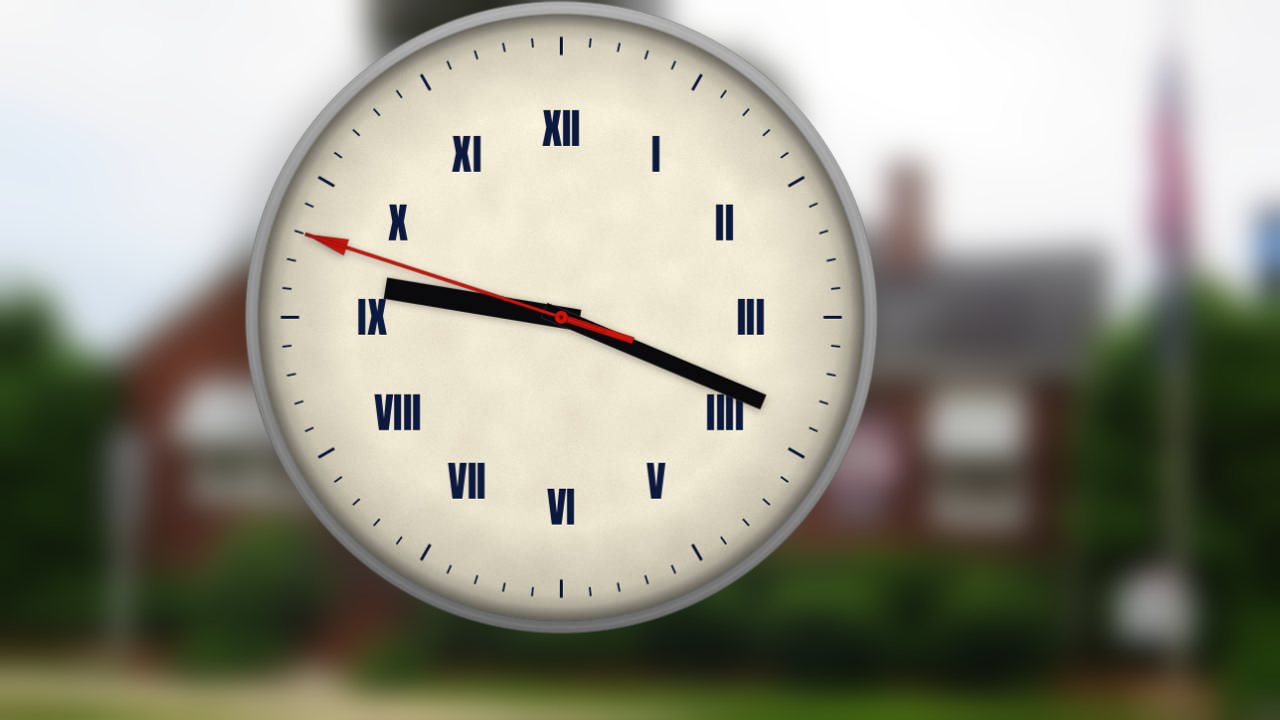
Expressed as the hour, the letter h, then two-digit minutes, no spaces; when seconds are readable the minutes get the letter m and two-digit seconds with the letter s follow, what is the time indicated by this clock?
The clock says 9h18m48s
